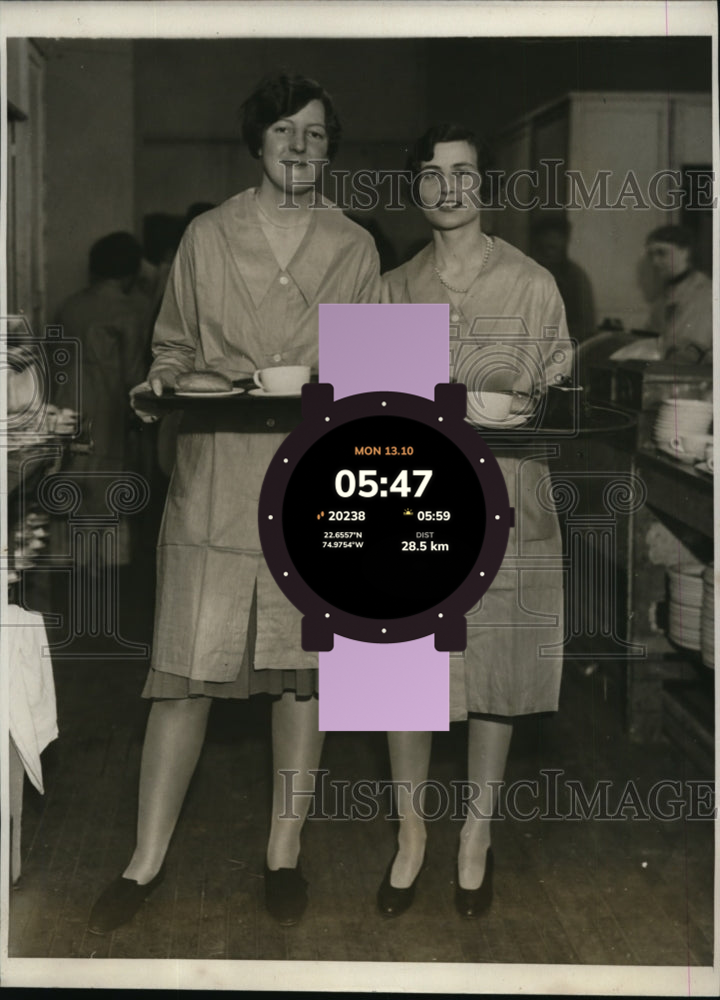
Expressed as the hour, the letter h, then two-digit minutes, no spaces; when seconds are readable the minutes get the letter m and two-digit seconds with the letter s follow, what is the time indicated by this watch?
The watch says 5h47
